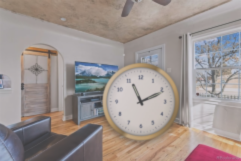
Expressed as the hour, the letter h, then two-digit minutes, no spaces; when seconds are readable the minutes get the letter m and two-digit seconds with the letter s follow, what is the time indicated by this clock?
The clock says 11h11
